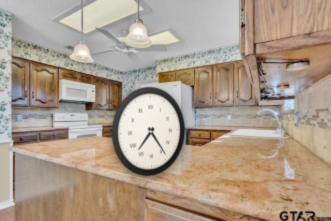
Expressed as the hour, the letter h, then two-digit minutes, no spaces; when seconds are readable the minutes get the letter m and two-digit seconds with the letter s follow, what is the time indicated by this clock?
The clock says 7h24
